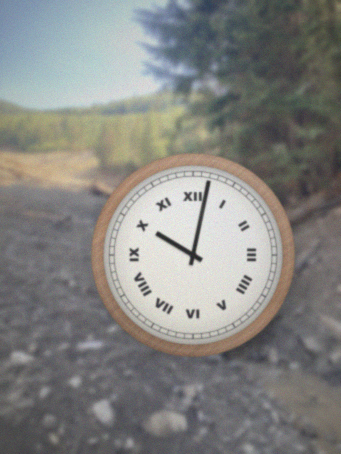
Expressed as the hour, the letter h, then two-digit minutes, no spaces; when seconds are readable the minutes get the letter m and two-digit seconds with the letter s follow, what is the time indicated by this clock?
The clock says 10h02
